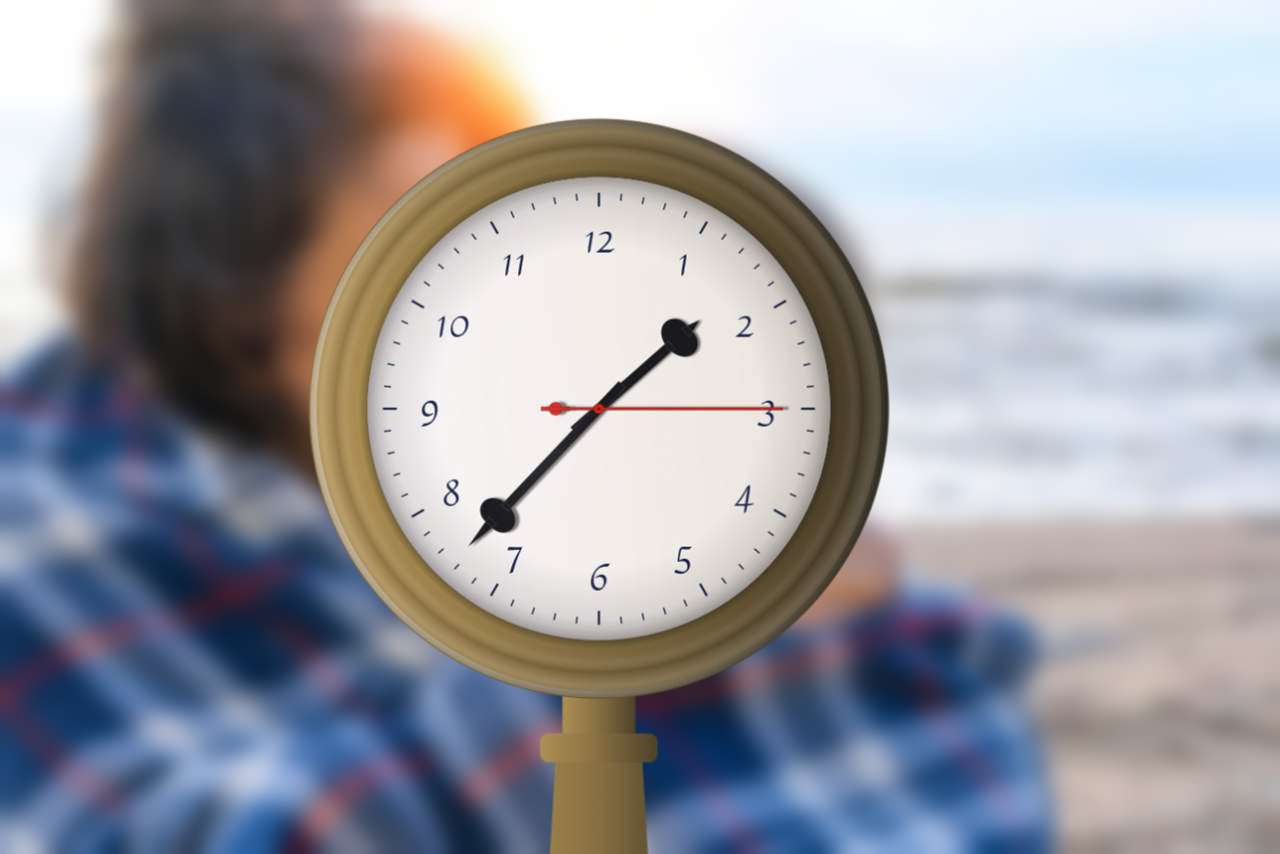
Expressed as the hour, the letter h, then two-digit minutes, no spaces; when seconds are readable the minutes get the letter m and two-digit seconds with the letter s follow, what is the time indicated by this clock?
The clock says 1h37m15s
